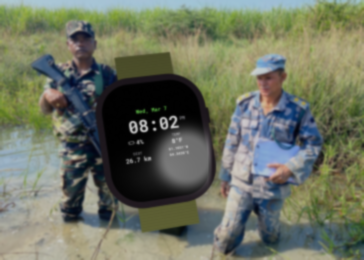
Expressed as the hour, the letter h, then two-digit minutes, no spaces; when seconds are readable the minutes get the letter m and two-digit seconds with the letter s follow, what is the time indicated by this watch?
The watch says 8h02
